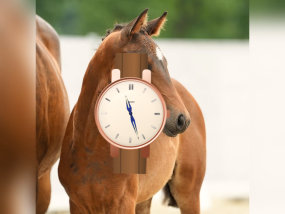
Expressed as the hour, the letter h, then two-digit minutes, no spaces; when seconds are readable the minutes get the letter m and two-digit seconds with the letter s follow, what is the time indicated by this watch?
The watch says 11h27
